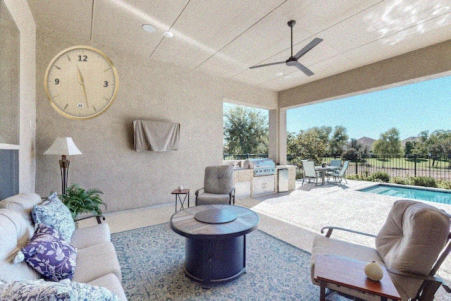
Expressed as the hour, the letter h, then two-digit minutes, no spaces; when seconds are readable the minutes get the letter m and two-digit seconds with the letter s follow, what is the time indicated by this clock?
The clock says 11h27
